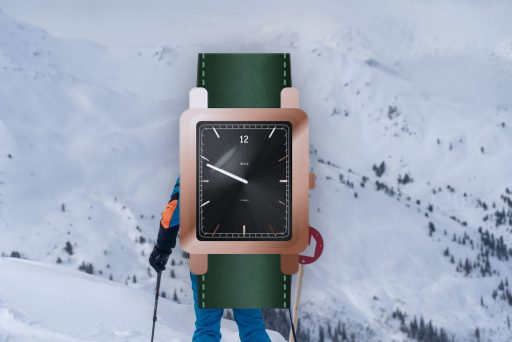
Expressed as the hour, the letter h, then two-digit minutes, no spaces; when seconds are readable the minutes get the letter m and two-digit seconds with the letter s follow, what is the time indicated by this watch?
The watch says 9h49
